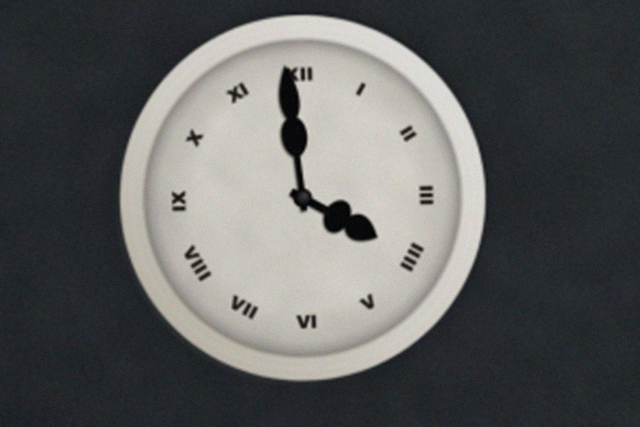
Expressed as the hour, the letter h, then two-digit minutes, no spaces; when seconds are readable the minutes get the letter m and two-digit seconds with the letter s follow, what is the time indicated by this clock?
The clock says 3h59
